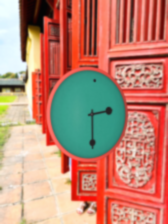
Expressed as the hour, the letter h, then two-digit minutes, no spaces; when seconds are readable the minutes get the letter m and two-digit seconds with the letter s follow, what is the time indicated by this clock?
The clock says 2h29
